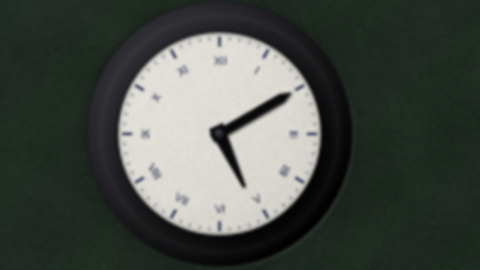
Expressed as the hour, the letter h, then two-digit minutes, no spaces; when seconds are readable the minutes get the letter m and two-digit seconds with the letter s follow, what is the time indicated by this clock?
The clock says 5h10
